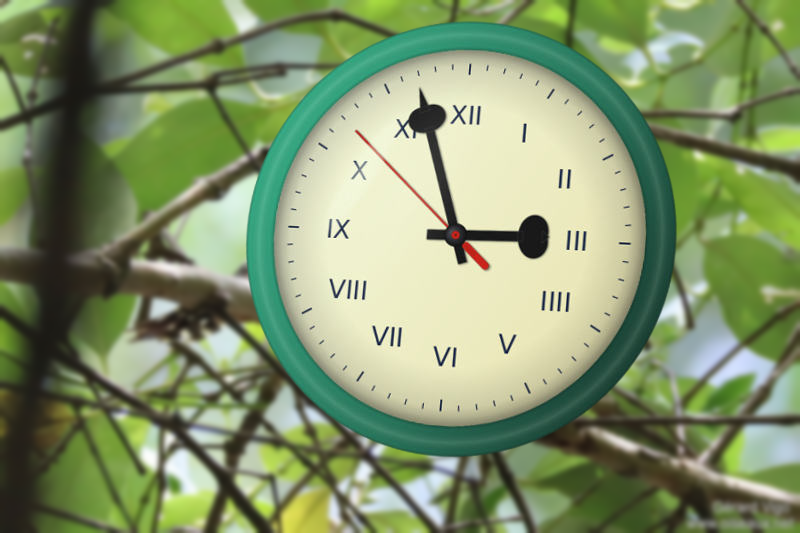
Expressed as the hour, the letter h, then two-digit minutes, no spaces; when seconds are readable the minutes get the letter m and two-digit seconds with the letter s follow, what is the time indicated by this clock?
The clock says 2h56m52s
